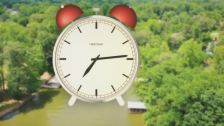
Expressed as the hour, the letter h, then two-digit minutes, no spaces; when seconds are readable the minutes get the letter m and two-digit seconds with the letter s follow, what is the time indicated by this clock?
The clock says 7h14
